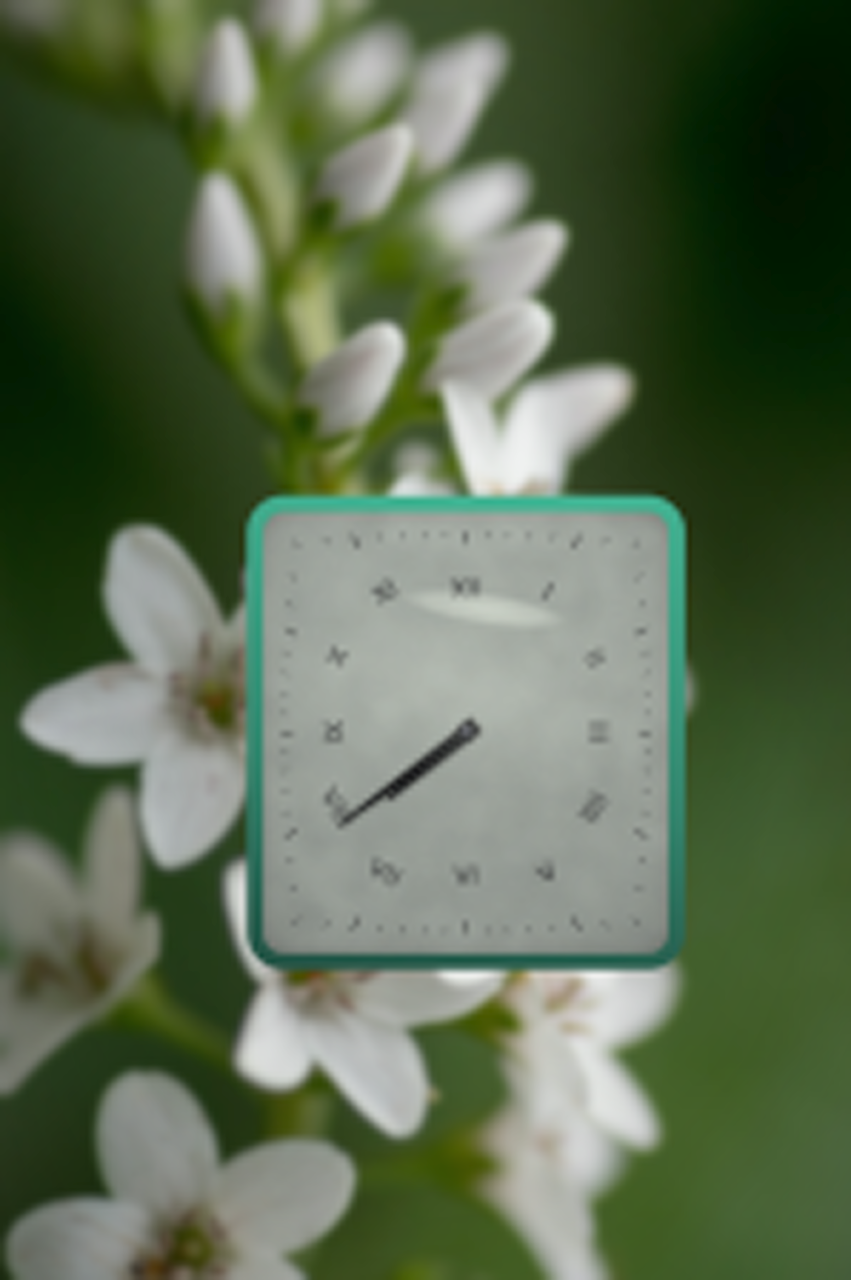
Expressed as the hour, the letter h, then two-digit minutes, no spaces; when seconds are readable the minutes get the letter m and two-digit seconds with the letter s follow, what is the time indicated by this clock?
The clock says 7h39
